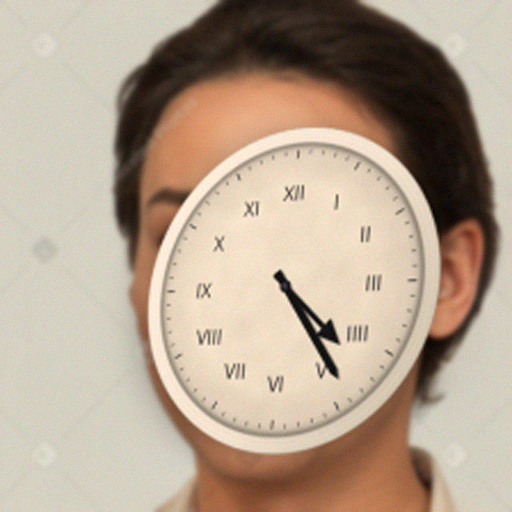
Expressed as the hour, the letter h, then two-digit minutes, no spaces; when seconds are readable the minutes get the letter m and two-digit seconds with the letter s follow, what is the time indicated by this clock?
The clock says 4h24
